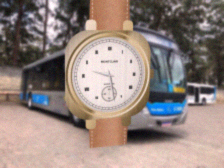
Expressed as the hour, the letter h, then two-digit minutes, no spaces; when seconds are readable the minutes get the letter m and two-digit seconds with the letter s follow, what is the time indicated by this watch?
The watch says 9h28
